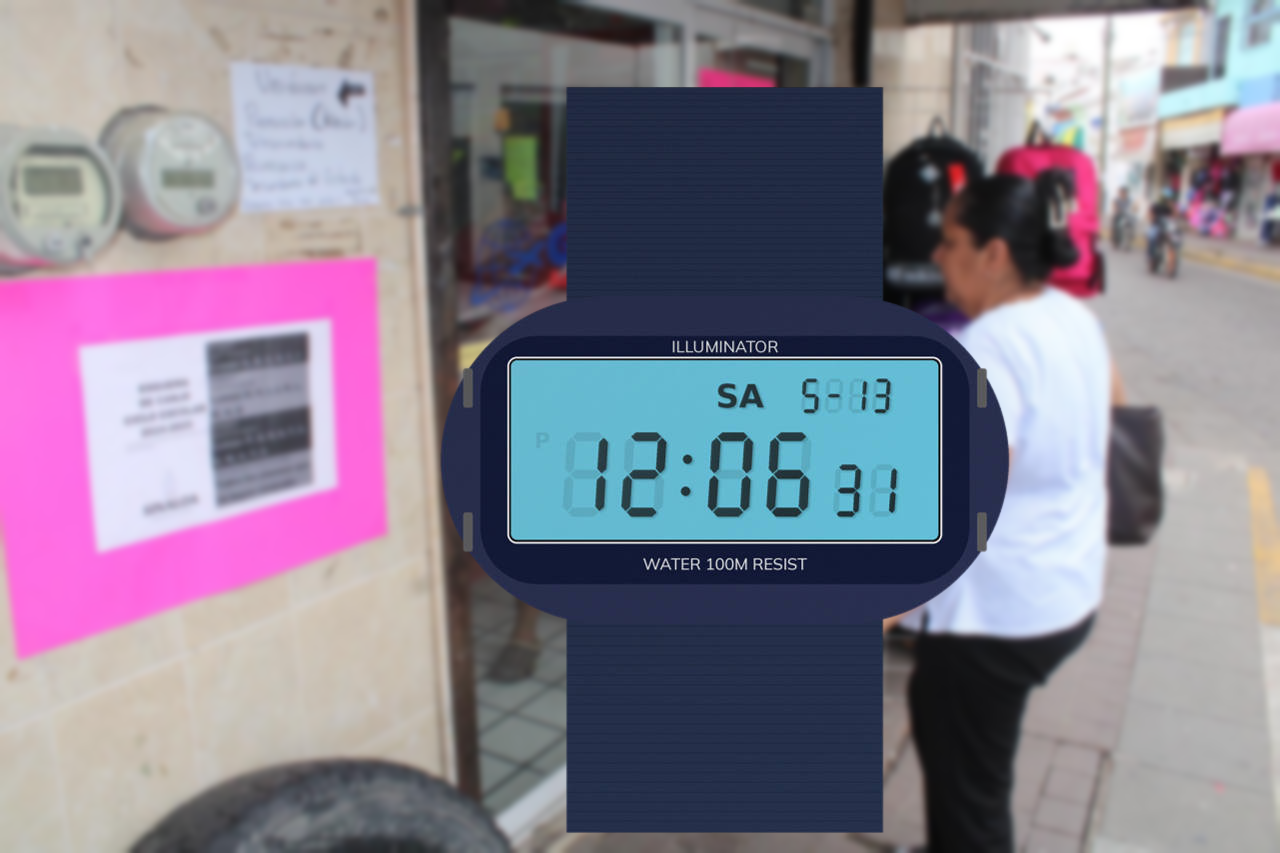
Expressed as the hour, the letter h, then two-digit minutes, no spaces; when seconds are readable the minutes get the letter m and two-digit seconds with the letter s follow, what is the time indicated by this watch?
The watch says 12h06m31s
